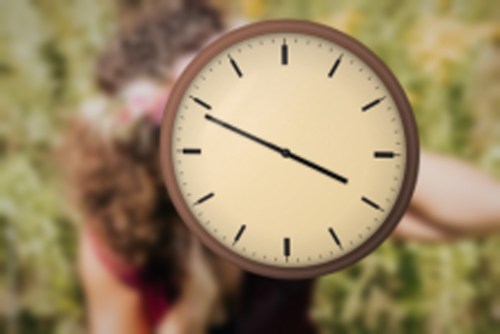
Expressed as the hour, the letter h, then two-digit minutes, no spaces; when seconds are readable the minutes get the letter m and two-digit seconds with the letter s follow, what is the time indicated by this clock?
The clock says 3h49
